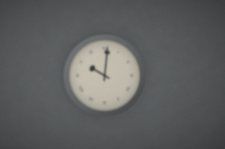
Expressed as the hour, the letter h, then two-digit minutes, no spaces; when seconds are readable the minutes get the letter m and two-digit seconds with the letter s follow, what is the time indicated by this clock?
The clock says 10h01
